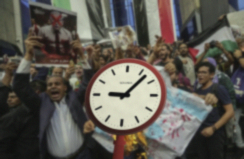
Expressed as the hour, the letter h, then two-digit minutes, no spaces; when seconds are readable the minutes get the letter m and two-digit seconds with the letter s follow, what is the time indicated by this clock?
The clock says 9h07
